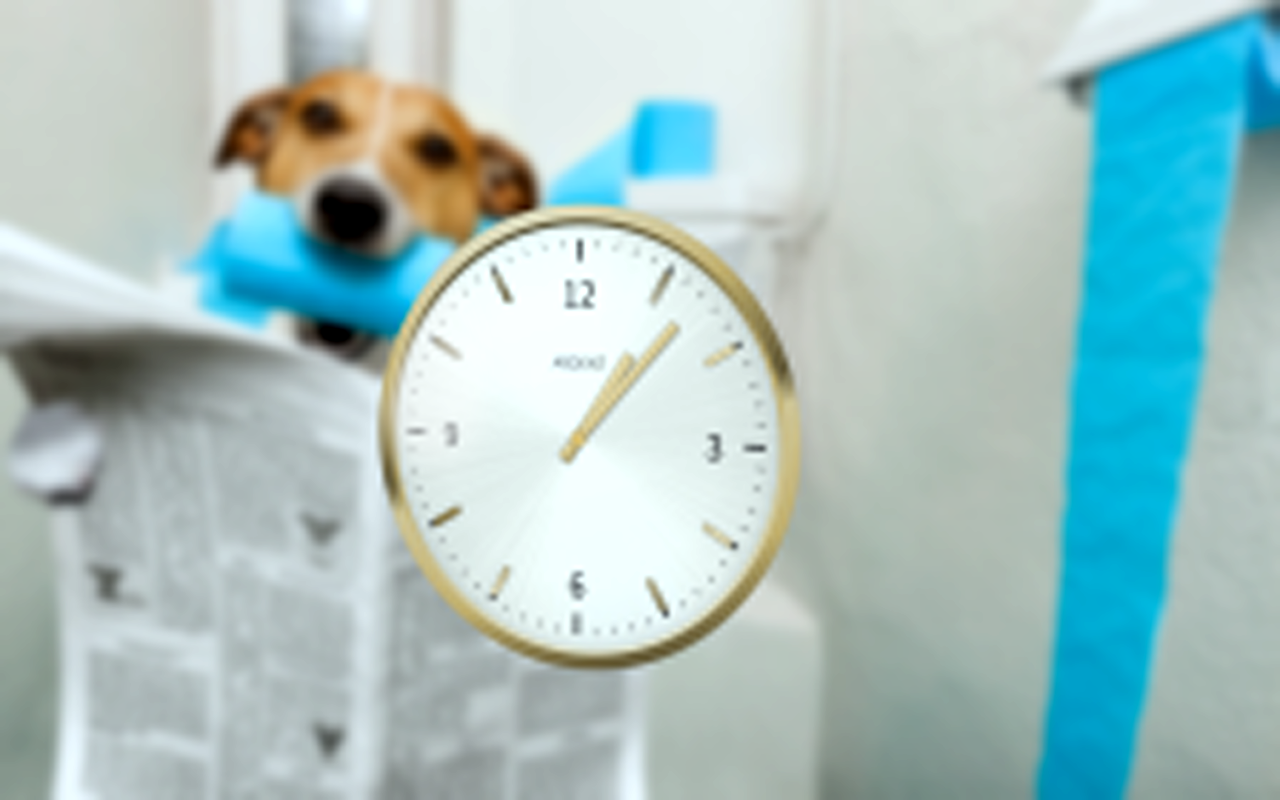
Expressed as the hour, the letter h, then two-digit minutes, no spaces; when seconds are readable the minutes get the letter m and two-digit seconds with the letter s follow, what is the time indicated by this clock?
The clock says 1h07
